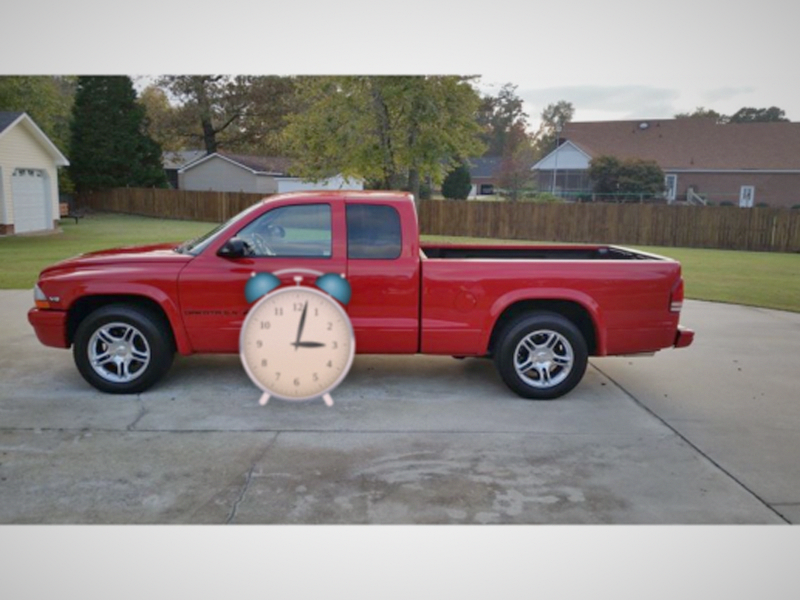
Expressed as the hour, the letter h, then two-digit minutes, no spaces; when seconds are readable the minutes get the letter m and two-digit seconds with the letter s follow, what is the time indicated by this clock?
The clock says 3h02
